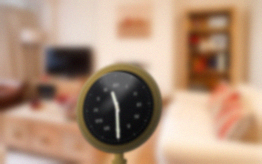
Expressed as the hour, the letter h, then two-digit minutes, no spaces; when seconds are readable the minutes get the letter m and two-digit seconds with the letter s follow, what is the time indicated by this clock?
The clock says 11h30
